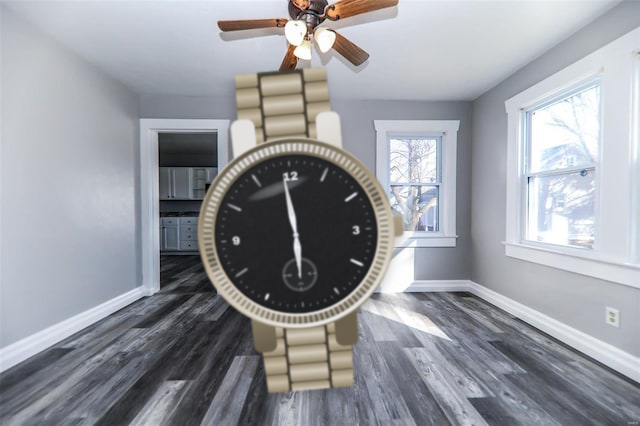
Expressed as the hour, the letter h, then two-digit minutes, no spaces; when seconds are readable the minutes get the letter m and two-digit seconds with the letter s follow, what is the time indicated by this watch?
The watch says 5h59
